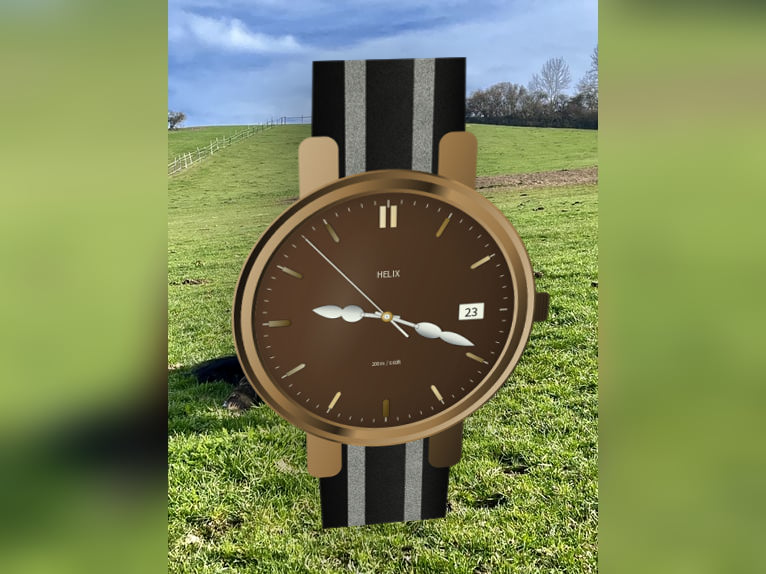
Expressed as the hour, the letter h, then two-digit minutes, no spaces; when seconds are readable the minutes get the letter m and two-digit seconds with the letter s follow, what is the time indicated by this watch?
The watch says 9h18m53s
